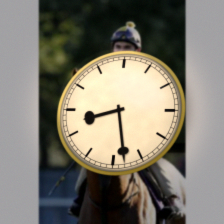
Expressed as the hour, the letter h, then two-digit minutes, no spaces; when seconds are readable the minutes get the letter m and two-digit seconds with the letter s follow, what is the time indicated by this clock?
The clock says 8h28
